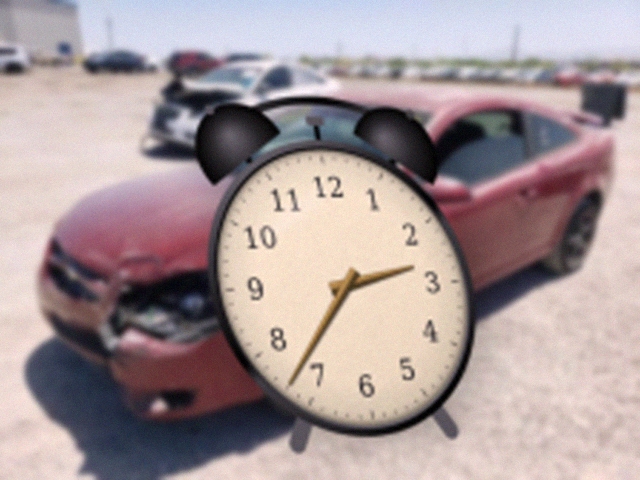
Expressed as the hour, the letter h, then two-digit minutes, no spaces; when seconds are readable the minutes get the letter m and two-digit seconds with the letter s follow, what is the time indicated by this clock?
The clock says 2h37
